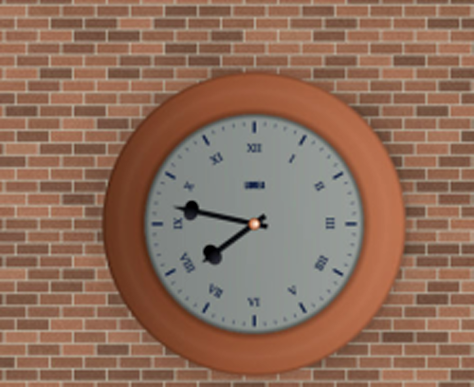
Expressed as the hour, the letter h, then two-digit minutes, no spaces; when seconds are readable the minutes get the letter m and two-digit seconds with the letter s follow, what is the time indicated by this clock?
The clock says 7h47
